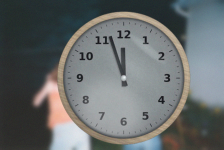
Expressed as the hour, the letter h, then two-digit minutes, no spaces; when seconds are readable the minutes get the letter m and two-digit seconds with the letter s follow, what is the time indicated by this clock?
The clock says 11h57
